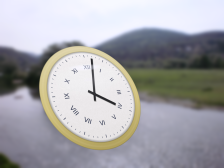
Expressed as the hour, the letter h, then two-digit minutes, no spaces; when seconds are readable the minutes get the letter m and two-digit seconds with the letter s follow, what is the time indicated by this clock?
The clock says 4h02
